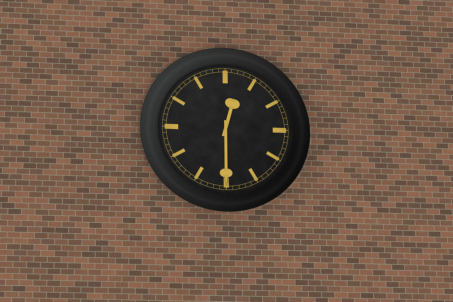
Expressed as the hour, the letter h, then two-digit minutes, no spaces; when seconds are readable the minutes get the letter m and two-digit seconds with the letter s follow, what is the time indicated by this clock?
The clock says 12h30
